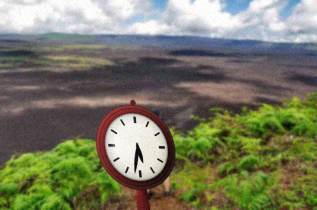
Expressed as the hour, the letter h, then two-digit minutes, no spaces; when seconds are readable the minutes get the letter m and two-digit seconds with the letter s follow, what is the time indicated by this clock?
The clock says 5h32
